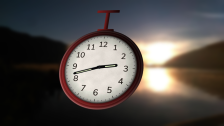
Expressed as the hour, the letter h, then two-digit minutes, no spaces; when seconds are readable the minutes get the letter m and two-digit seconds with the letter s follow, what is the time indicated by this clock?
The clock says 2h42
